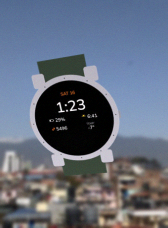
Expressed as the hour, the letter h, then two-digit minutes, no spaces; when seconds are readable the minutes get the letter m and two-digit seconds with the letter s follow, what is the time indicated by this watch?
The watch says 1h23
